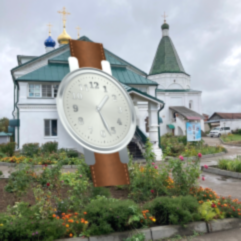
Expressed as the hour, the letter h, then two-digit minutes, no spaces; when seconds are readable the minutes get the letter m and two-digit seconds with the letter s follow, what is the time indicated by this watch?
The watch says 1h27
